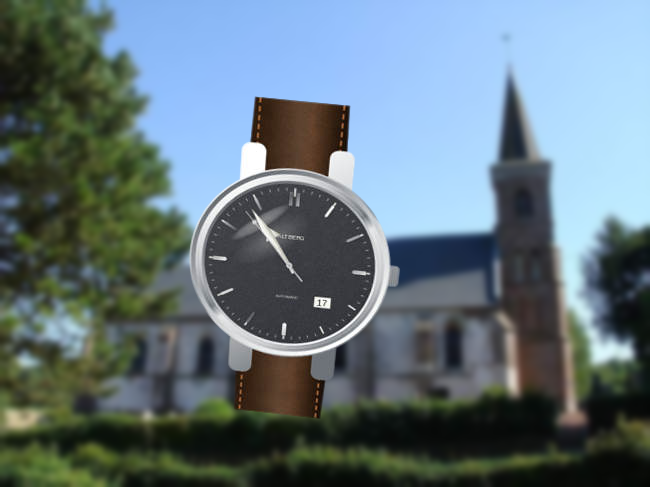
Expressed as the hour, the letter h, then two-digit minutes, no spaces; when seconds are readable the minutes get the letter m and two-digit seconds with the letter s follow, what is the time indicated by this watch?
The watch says 10h53m53s
